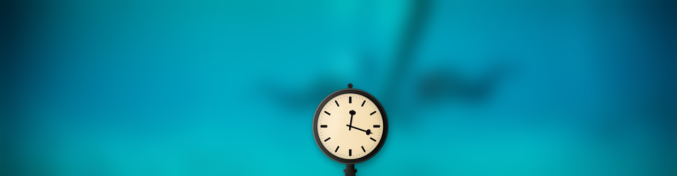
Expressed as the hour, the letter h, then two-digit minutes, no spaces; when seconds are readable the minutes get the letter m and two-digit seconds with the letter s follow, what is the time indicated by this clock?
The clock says 12h18
